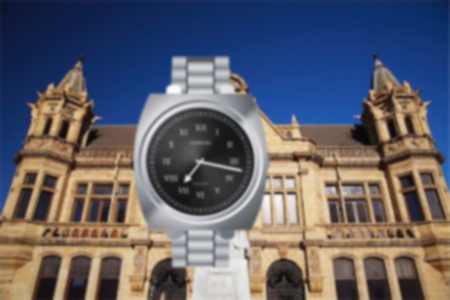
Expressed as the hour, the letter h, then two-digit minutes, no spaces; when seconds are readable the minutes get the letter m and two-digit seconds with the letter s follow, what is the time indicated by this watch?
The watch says 7h17
